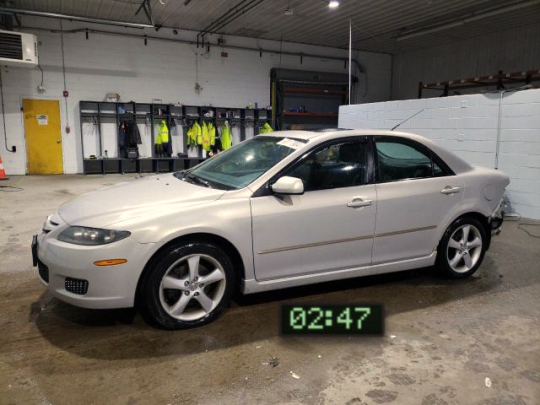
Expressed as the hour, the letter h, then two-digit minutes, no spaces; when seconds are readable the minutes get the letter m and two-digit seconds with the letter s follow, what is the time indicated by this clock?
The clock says 2h47
